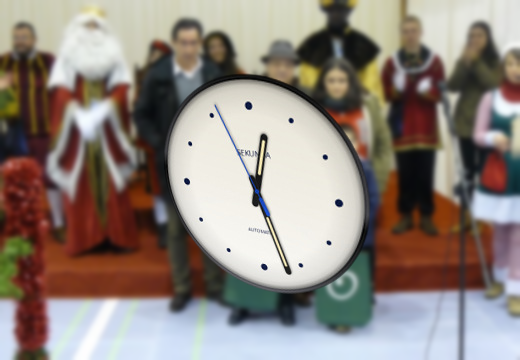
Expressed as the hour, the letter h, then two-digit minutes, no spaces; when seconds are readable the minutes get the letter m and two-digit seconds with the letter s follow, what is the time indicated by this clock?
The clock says 12h26m56s
